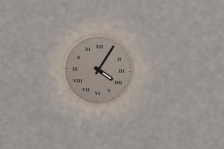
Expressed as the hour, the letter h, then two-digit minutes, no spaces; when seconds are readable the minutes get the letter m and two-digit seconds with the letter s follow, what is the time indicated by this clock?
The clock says 4h05
